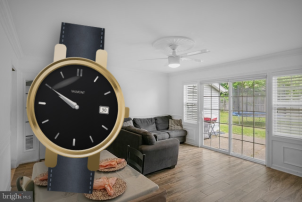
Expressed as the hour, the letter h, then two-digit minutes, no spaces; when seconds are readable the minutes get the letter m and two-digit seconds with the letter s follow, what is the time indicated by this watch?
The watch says 9h50
